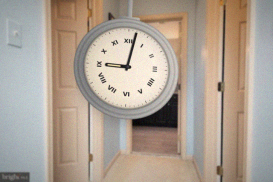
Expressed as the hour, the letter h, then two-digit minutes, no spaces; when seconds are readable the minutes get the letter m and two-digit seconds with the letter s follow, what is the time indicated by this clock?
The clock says 9h02
